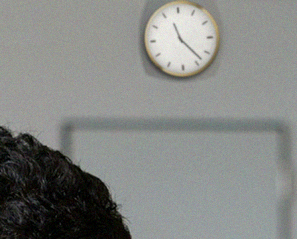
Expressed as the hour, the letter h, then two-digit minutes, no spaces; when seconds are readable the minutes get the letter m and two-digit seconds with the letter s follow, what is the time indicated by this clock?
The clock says 11h23
